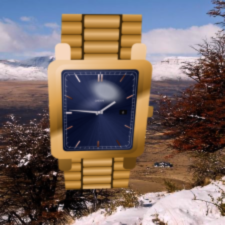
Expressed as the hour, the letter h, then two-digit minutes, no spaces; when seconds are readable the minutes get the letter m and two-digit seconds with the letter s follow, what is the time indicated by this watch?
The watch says 1h46
